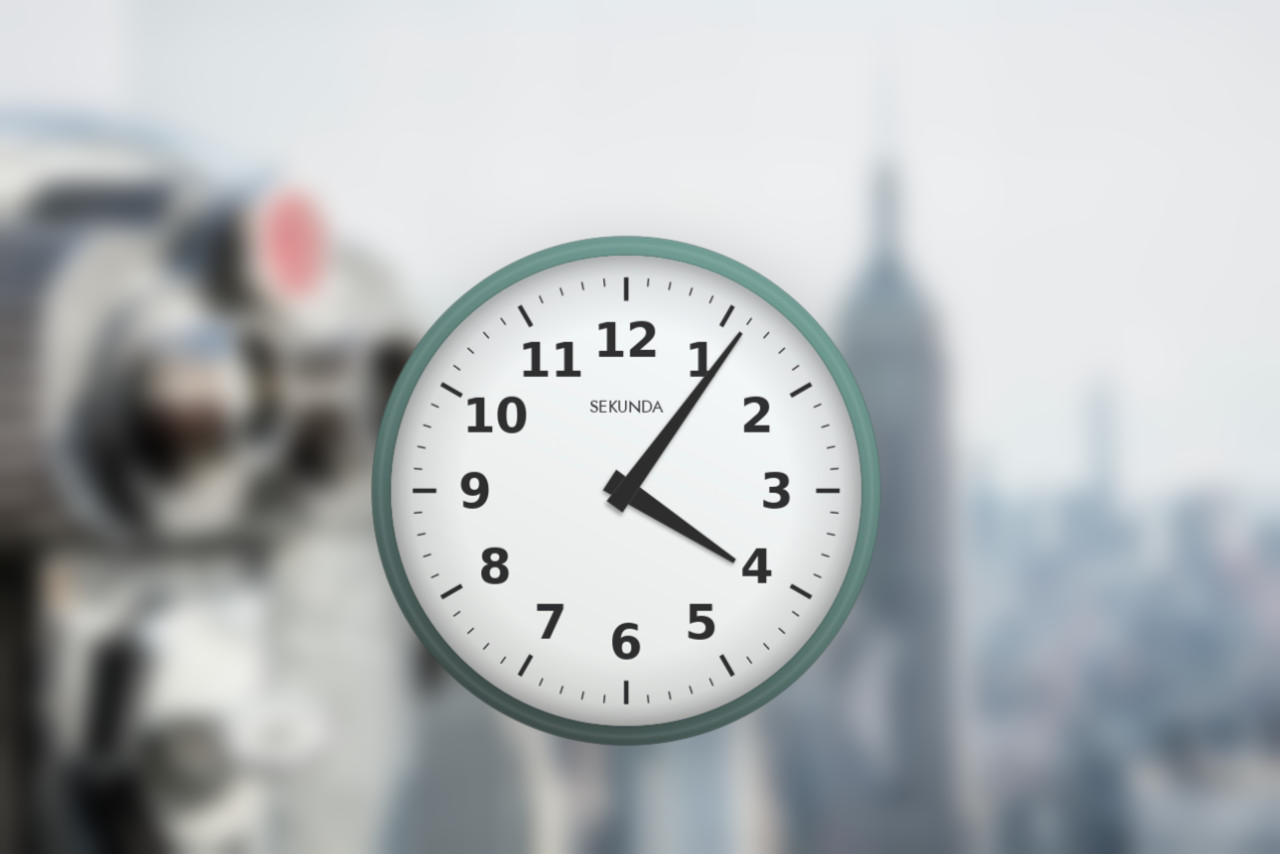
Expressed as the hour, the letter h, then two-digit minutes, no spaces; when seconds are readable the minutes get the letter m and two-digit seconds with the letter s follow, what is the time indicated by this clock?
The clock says 4h06
